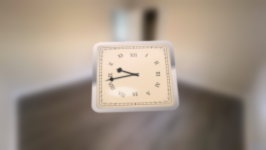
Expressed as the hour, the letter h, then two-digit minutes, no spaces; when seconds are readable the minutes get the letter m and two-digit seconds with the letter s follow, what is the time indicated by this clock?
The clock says 9h43
